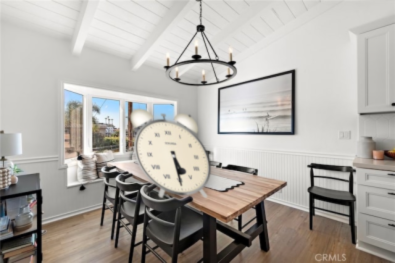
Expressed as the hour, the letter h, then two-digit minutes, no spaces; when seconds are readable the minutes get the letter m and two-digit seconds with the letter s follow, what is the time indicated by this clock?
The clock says 5h30
